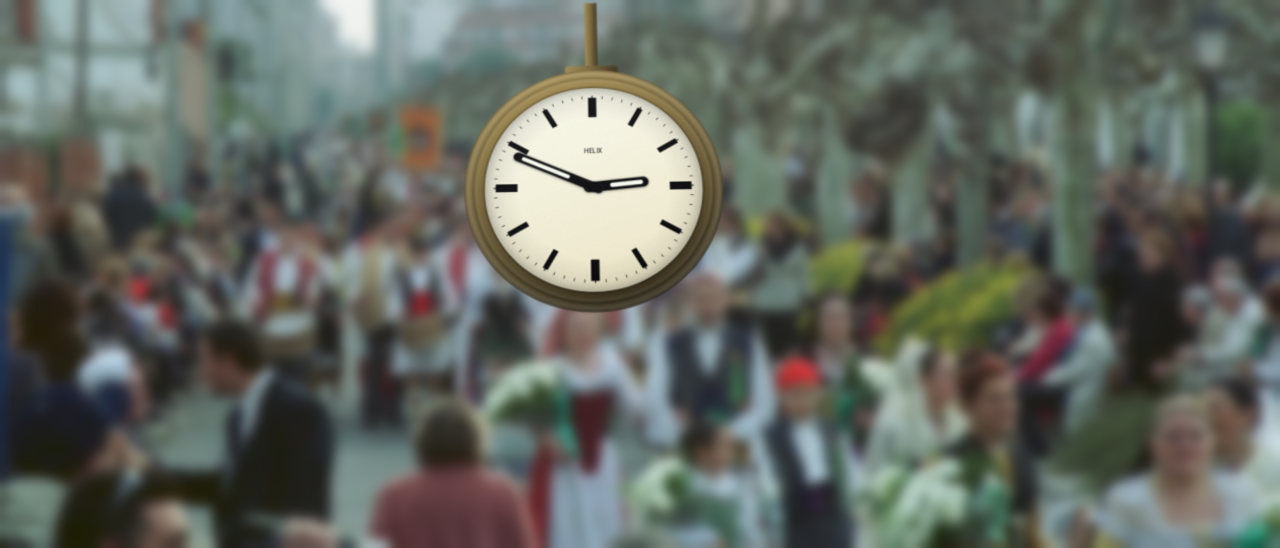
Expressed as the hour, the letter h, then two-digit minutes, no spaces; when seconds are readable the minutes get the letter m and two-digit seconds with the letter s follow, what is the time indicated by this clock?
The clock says 2h49
